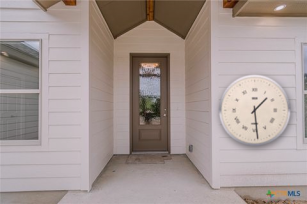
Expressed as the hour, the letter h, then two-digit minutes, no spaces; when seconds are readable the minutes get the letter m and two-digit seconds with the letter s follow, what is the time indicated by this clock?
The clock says 1h29
